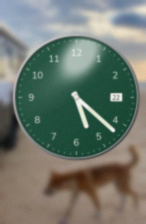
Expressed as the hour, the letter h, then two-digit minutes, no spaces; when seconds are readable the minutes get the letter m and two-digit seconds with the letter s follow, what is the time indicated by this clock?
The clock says 5h22
